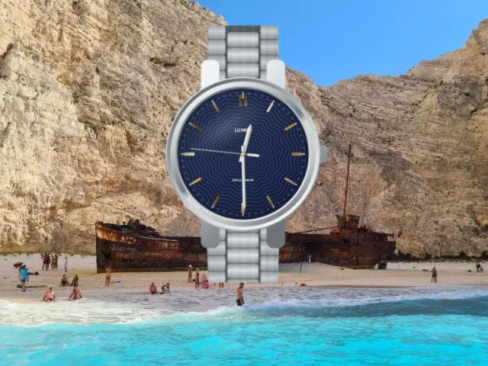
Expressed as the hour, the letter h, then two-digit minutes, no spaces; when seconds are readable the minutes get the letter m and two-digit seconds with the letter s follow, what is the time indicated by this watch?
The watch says 12h29m46s
